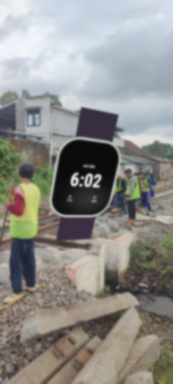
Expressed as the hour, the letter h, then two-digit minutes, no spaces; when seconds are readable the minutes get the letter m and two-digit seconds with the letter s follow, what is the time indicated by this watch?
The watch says 6h02
